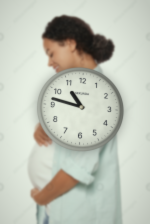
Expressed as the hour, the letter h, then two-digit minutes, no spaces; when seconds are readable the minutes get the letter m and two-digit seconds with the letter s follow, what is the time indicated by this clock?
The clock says 10h47
